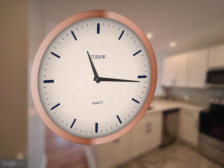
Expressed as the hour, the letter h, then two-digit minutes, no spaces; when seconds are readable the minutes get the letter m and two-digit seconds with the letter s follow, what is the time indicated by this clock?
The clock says 11h16
